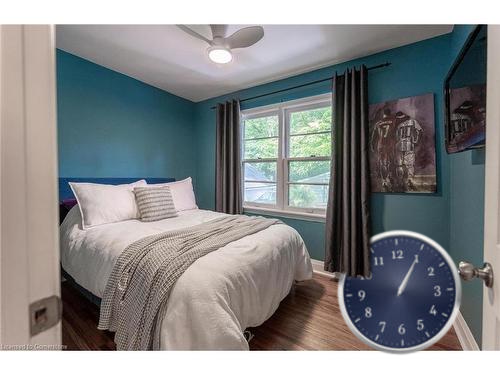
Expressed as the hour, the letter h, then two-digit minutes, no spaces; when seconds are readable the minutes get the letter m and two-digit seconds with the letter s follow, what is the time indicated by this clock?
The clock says 1h05
